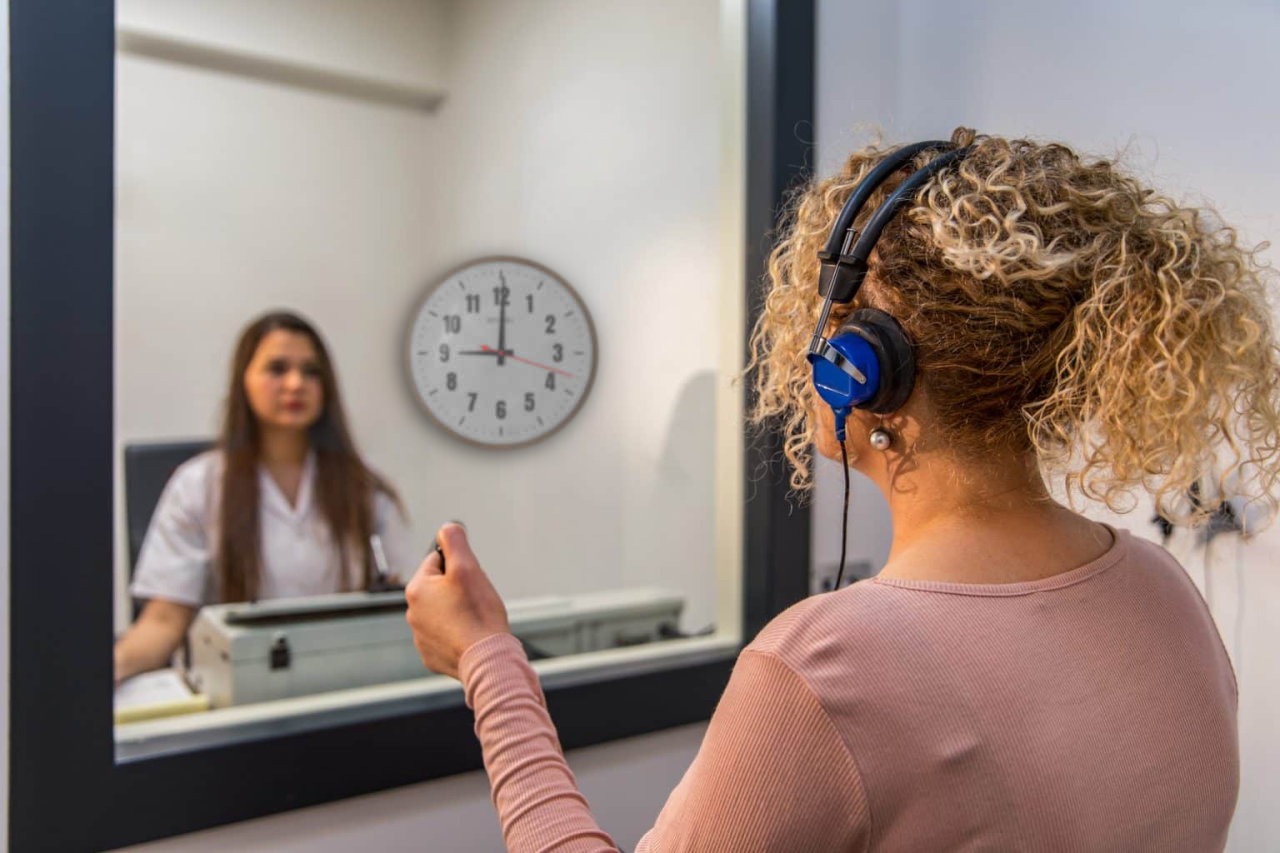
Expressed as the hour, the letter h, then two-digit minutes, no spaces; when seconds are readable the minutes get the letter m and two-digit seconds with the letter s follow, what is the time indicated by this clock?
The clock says 9h00m18s
